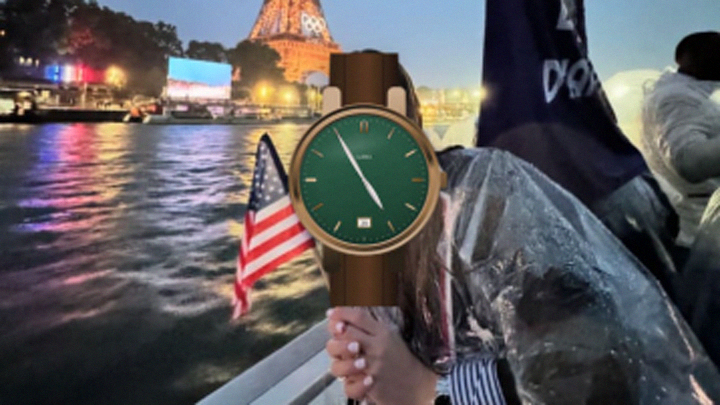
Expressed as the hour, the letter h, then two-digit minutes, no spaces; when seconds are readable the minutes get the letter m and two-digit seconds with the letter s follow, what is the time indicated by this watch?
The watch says 4h55
